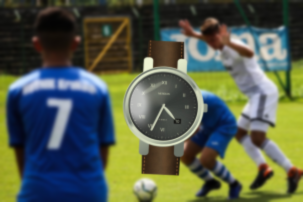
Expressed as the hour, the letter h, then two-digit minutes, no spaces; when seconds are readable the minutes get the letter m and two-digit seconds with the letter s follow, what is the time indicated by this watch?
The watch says 4h34
